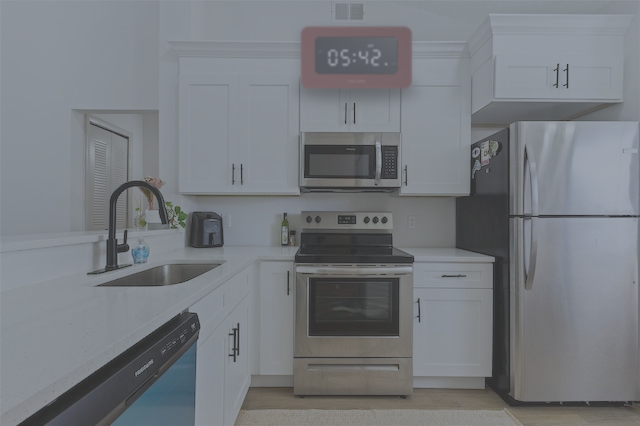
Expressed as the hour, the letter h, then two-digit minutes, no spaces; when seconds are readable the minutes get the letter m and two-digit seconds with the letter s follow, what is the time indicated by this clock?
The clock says 5h42
